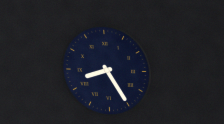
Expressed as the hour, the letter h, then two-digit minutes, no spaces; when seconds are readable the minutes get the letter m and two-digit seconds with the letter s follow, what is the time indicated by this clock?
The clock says 8h25
